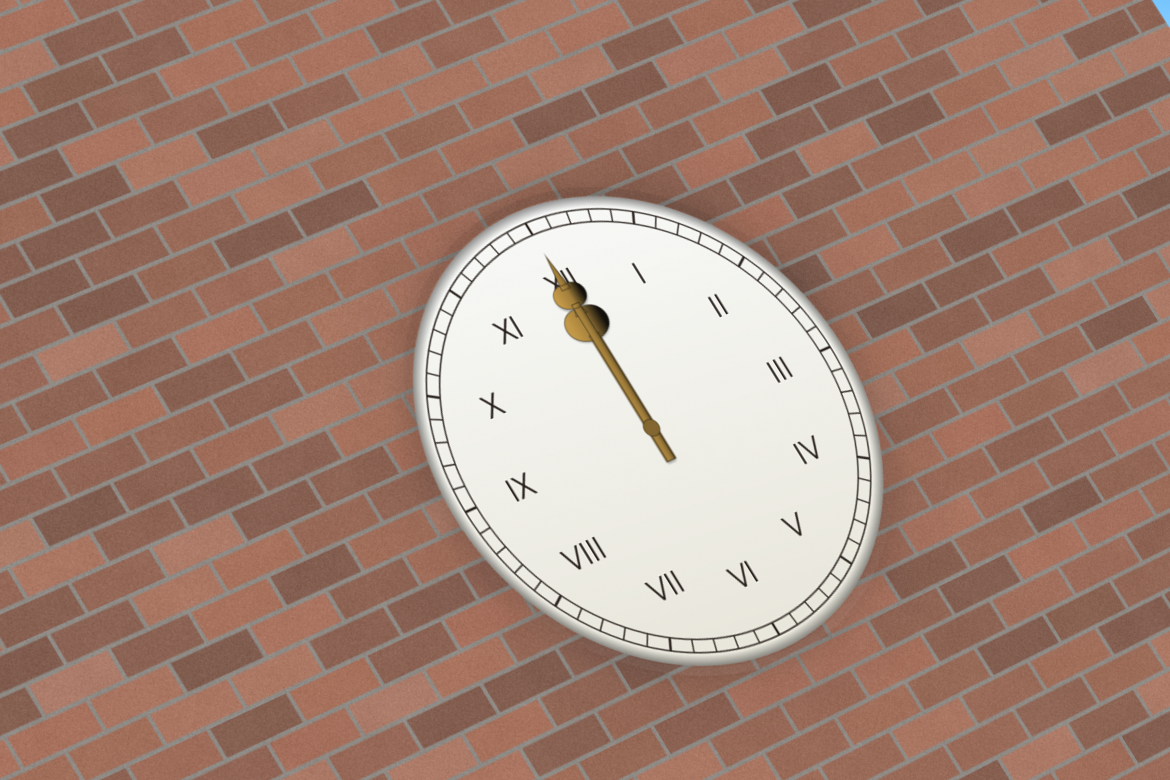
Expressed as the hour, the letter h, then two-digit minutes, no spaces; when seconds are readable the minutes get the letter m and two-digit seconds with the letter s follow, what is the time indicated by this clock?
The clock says 12h00
